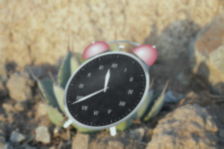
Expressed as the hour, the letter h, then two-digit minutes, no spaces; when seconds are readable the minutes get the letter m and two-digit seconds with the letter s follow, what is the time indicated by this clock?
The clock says 11h39
